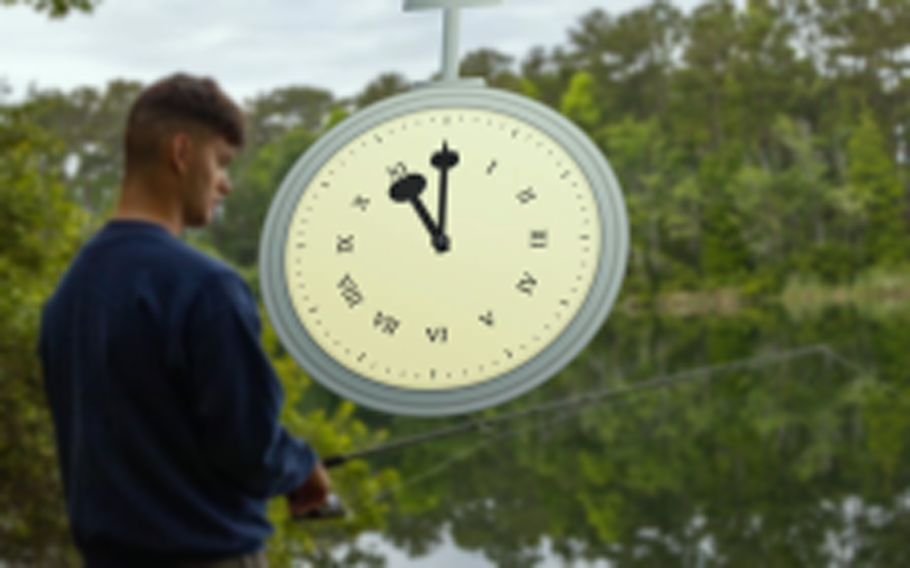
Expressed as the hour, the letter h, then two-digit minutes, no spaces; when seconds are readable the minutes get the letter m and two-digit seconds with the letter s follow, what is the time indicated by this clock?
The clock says 11h00
